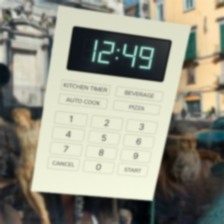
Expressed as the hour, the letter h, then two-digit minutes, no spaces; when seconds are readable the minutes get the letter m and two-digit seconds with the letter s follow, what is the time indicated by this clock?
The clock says 12h49
